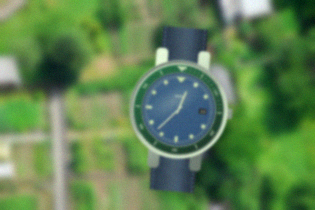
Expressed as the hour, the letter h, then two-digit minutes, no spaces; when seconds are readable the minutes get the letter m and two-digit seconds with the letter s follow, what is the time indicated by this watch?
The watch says 12h37
